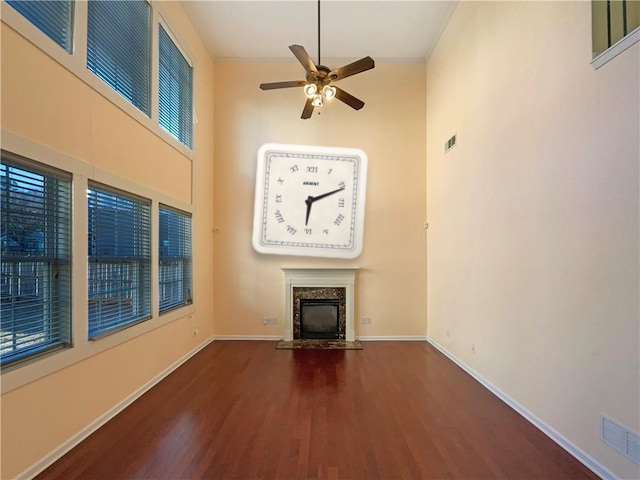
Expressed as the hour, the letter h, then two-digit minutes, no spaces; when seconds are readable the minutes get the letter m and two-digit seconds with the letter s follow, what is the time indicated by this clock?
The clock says 6h11
